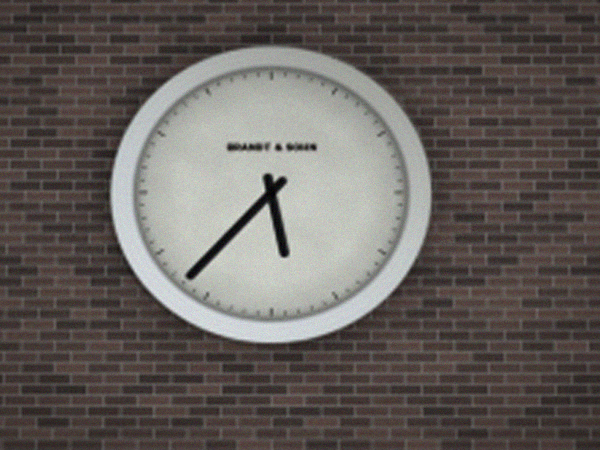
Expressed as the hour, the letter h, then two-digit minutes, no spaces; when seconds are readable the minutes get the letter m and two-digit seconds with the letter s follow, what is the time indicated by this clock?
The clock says 5h37
